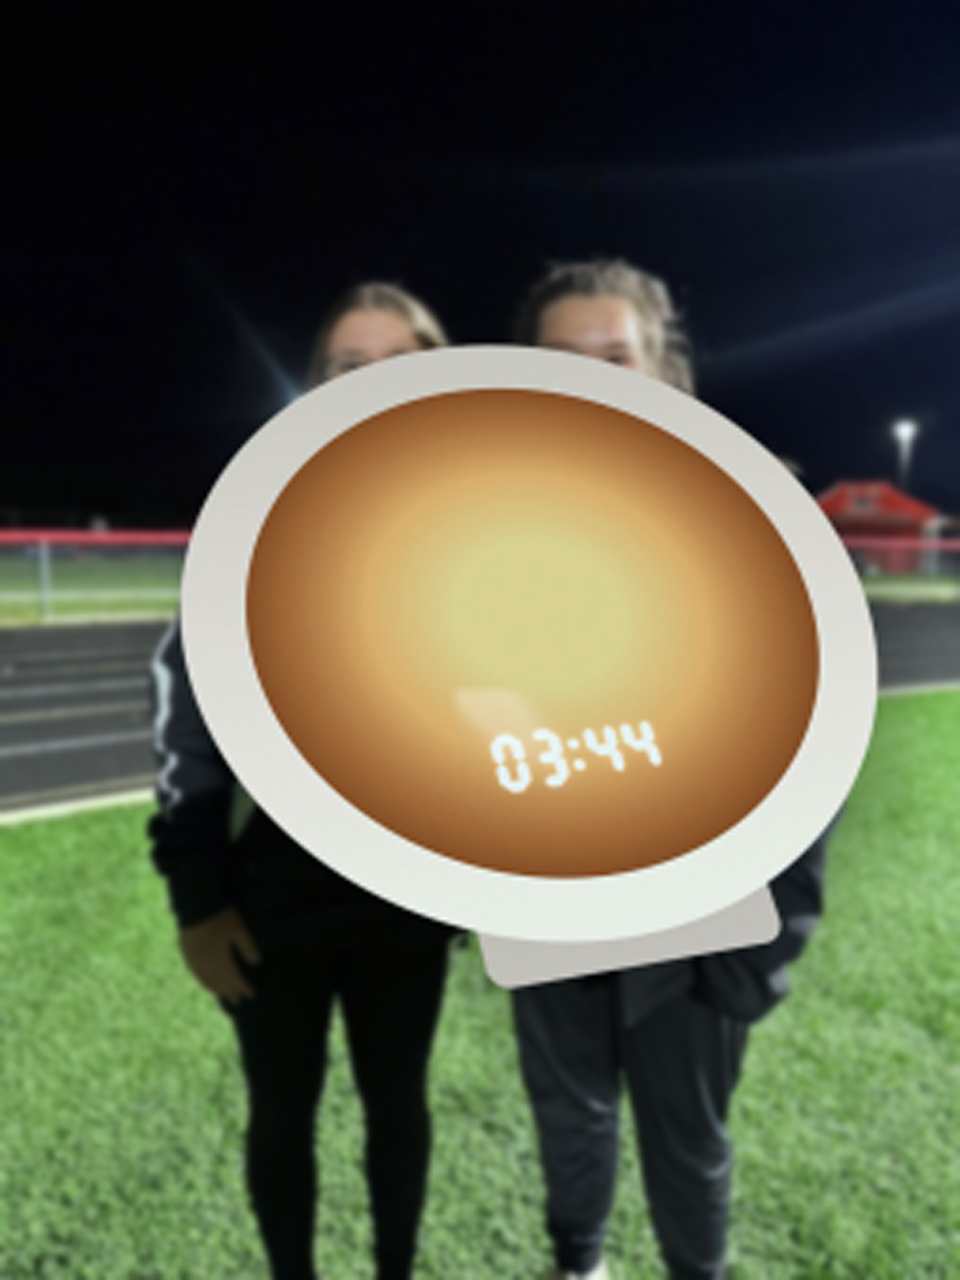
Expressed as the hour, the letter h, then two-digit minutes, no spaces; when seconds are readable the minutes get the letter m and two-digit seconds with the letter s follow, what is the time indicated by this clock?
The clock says 3h44
